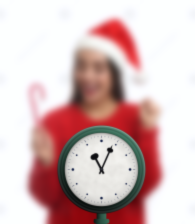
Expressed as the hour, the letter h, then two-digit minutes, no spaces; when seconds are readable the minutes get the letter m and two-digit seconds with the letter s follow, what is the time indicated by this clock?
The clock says 11h04
